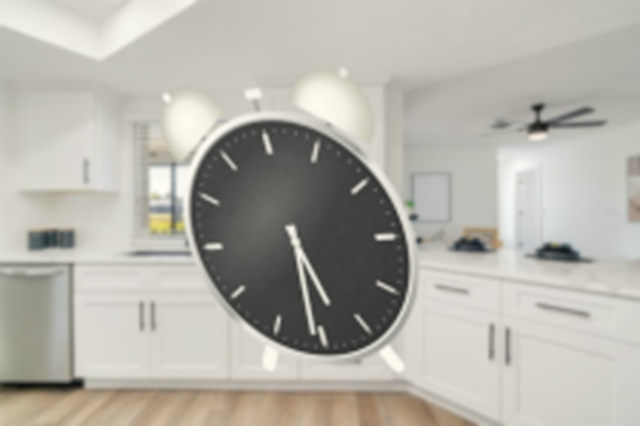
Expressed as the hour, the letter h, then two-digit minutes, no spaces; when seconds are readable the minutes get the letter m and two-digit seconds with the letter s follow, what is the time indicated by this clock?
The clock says 5h31
